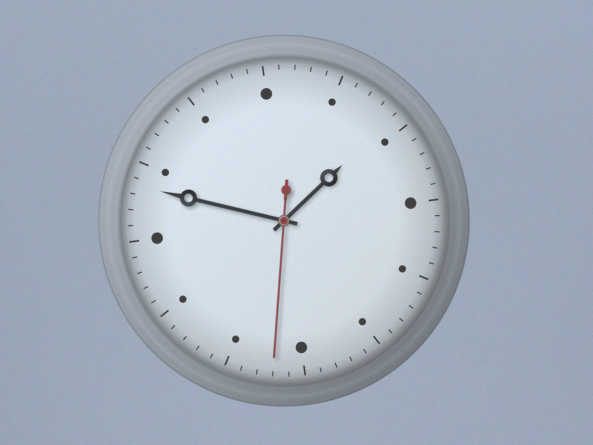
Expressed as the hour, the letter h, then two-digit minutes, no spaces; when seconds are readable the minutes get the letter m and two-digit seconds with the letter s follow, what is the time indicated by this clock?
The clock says 1h48m32s
